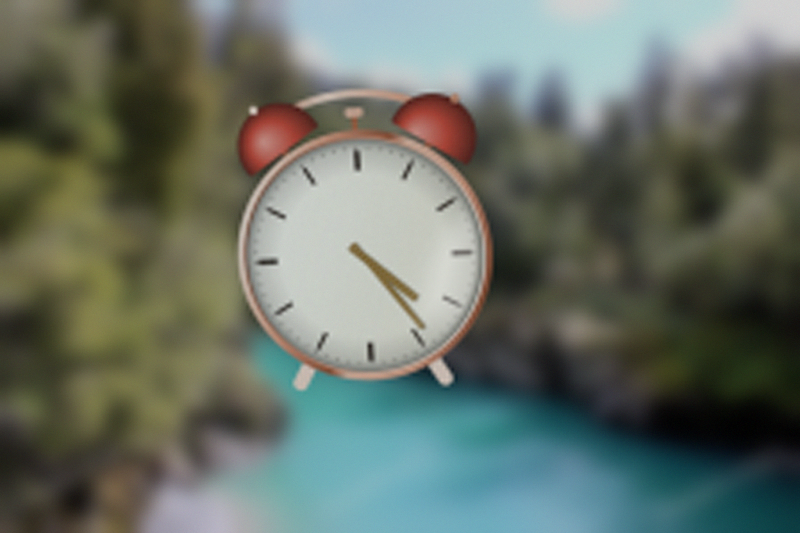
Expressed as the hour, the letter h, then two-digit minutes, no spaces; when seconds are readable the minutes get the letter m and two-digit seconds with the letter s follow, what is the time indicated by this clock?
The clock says 4h24
